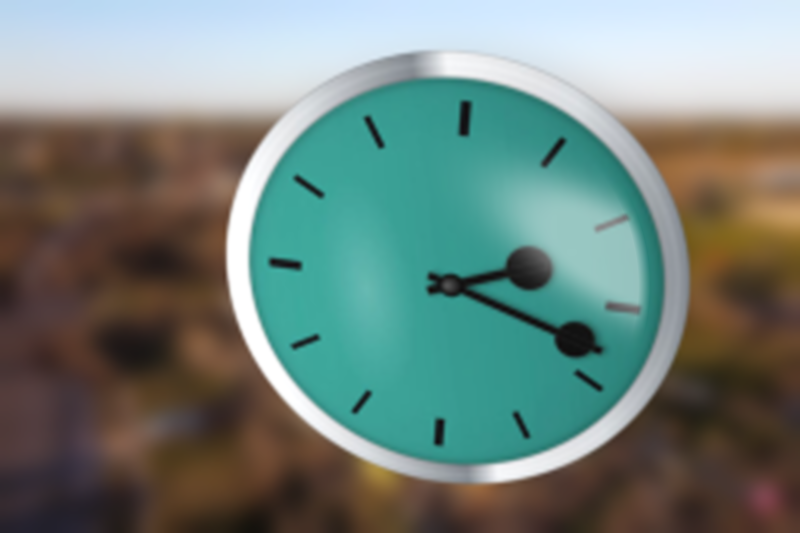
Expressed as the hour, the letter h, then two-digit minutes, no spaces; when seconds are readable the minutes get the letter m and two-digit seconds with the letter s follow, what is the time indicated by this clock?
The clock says 2h18
